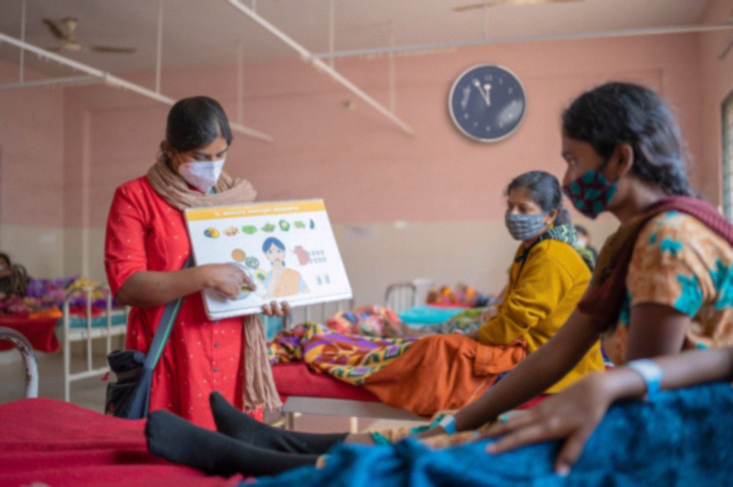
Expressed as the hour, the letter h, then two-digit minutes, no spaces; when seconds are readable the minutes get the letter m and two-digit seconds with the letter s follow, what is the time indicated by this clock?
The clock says 11h55
